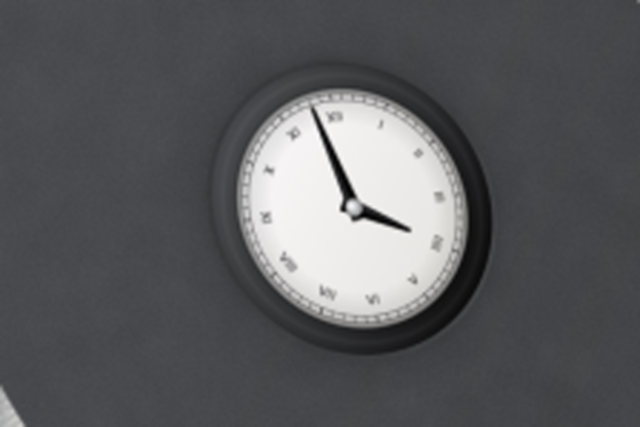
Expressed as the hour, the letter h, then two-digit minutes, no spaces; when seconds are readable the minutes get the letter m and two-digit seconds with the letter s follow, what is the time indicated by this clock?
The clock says 3h58
